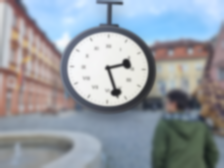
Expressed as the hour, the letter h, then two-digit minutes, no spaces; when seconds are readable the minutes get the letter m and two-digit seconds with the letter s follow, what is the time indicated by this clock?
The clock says 2h27
